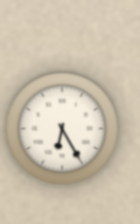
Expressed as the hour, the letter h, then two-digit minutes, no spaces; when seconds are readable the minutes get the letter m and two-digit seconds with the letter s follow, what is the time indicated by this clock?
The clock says 6h25
